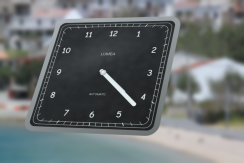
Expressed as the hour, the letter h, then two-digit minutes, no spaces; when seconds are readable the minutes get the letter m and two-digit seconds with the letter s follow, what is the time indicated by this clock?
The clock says 4h22
